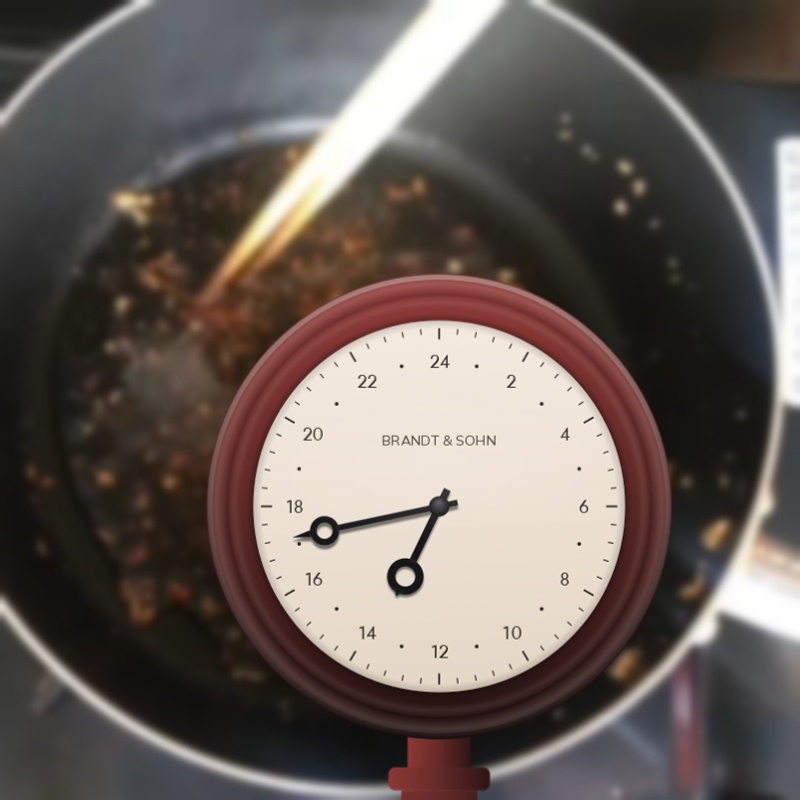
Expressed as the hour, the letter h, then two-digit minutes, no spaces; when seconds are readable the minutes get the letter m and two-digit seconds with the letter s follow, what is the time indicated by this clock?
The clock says 13h43
